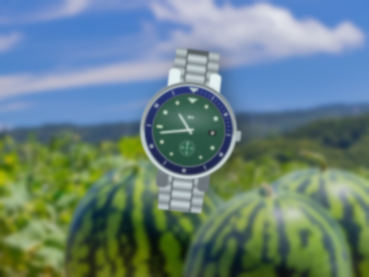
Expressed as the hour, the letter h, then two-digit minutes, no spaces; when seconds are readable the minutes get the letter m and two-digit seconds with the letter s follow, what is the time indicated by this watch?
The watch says 10h43
